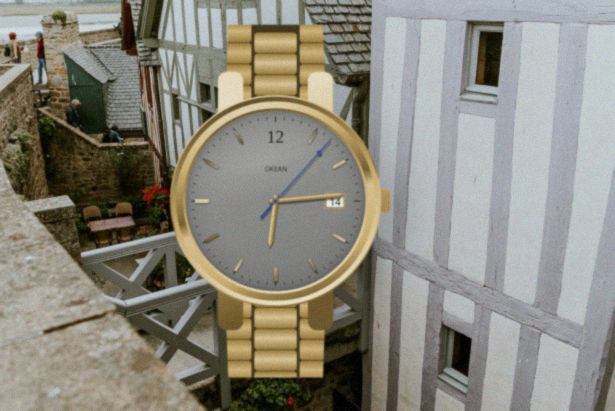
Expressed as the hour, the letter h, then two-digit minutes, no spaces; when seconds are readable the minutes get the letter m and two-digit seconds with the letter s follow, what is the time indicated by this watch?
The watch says 6h14m07s
